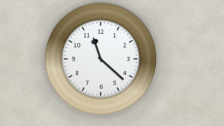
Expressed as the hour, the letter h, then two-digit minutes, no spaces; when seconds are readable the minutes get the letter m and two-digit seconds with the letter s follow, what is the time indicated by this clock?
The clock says 11h22
